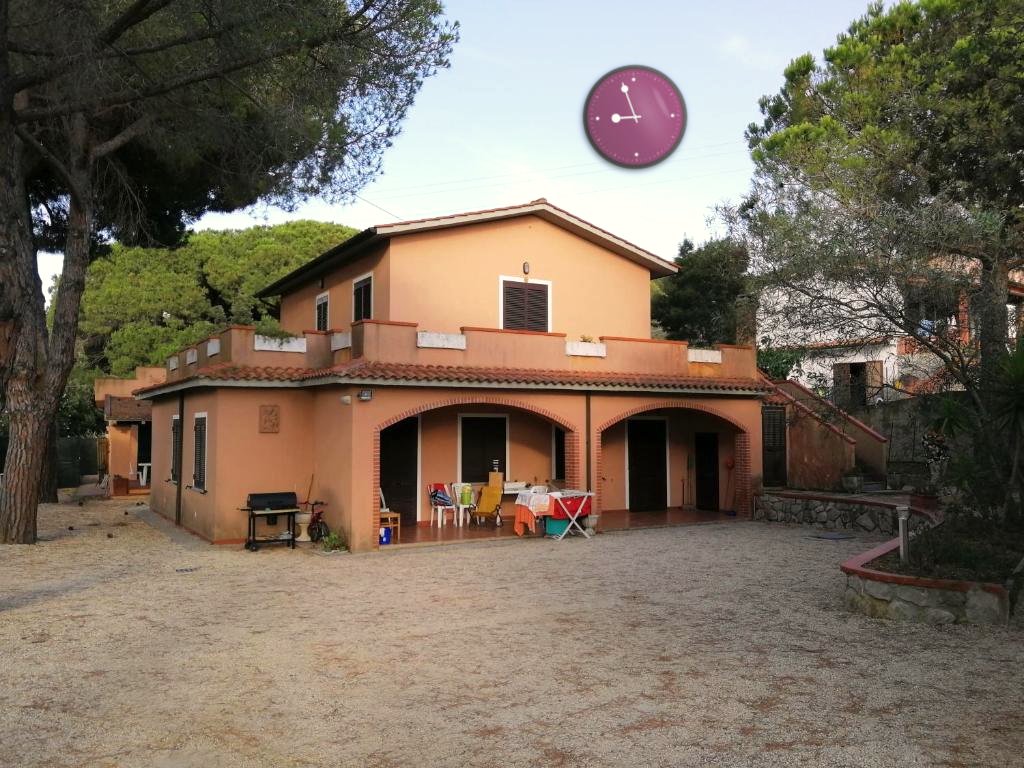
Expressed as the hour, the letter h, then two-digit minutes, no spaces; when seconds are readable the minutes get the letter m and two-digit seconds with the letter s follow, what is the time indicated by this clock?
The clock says 8h57
